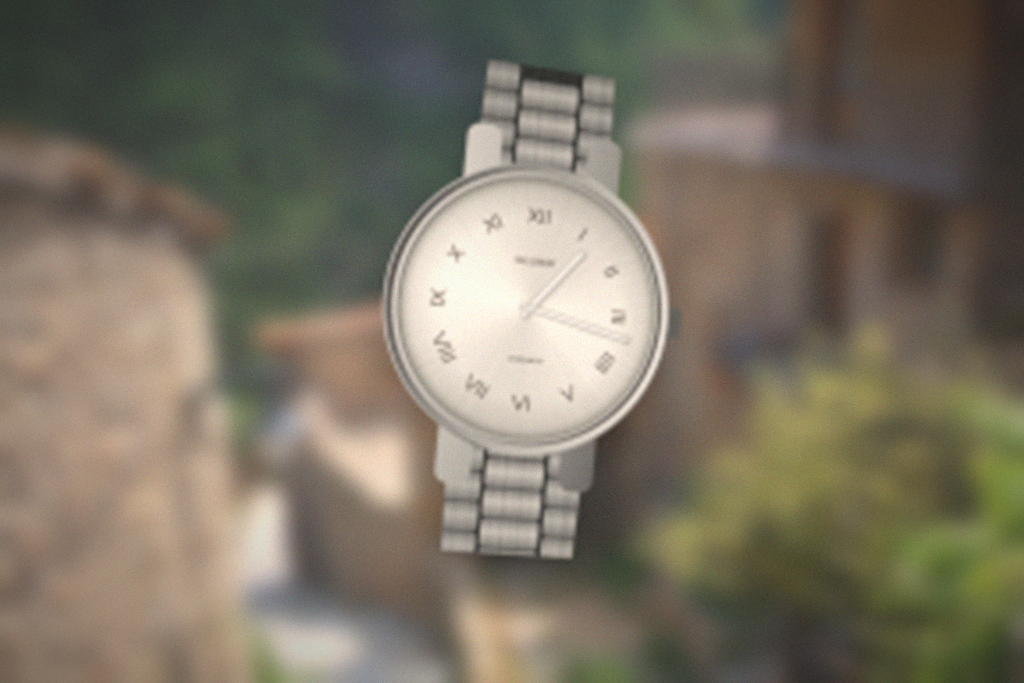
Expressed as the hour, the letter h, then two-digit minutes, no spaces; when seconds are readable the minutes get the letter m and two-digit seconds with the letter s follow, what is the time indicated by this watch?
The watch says 1h17
